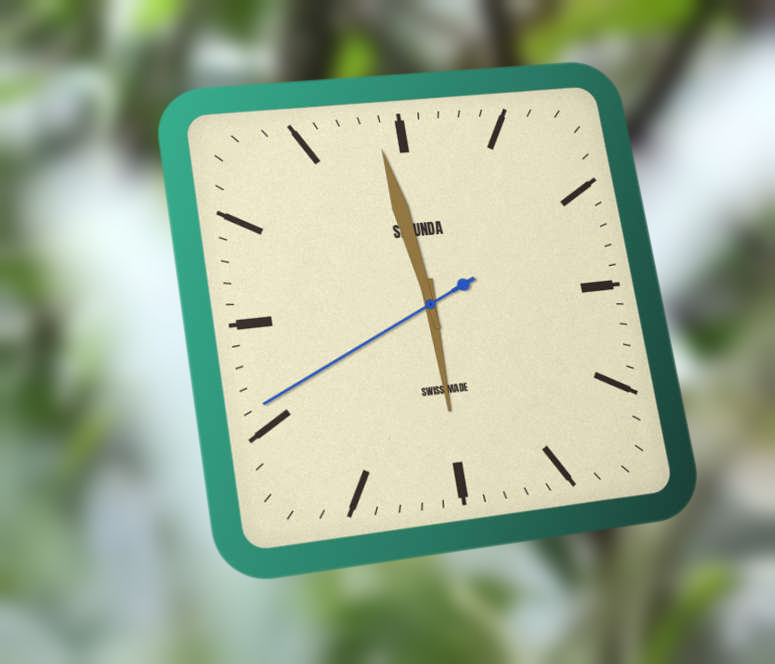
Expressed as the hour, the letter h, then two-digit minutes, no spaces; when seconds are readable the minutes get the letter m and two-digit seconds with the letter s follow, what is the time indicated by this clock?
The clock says 5h58m41s
